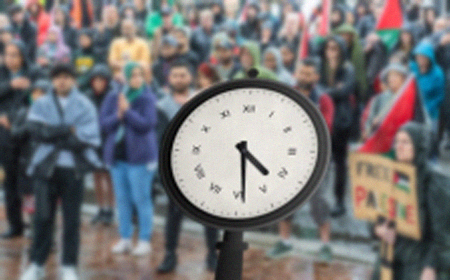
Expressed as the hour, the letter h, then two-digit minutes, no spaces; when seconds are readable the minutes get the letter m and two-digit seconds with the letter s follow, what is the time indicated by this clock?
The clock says 4h29
